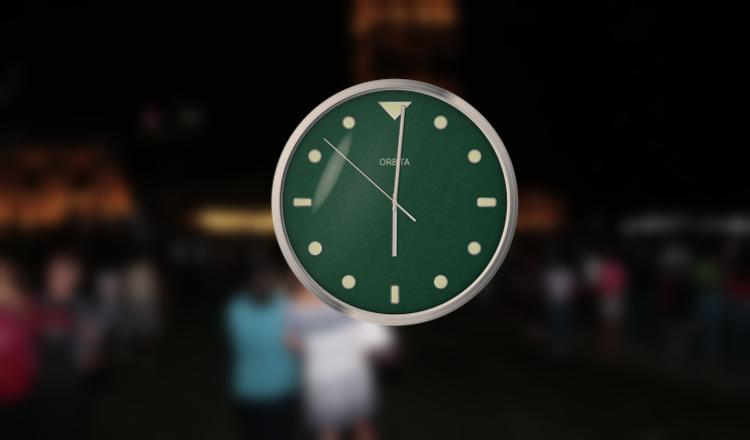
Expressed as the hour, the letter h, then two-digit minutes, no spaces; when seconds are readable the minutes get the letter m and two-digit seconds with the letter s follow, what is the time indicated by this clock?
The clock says 6h00m52s
